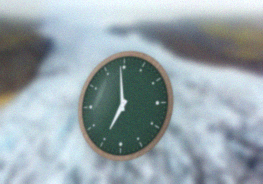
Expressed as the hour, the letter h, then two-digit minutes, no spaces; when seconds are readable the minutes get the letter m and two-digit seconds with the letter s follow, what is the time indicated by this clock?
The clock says 6h59
